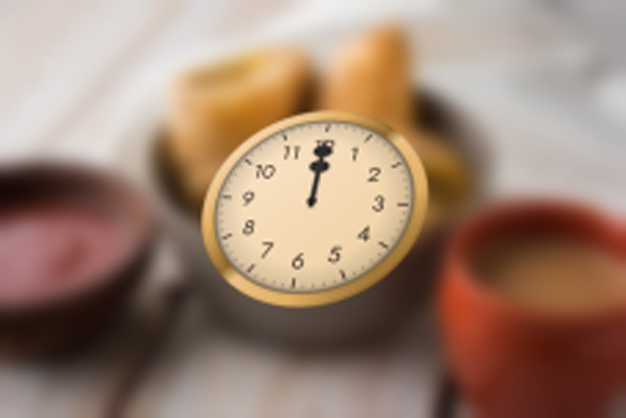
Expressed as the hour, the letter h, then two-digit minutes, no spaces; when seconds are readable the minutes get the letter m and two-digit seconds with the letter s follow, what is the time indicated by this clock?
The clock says 12h00
